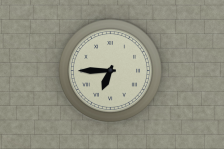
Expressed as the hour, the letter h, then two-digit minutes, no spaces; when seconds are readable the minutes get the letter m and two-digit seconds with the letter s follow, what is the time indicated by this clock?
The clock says 6h45
